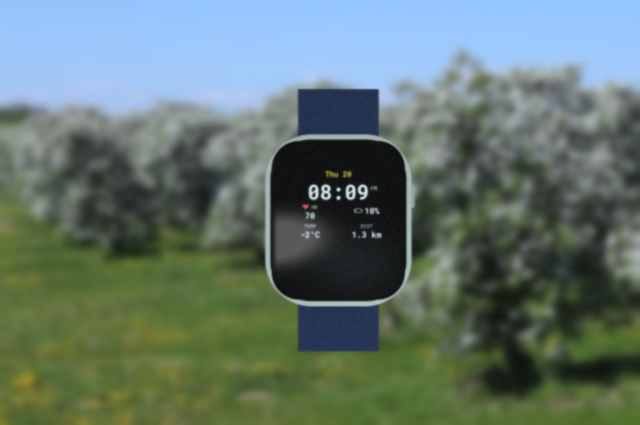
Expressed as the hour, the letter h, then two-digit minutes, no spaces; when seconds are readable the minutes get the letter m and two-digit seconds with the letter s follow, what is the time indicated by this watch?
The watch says 8h09
